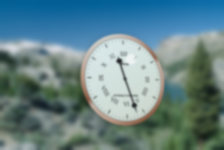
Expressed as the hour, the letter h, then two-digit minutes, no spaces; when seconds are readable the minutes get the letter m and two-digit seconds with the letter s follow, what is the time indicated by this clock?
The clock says 11h27
